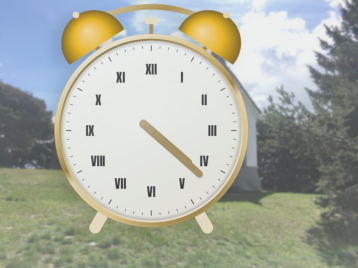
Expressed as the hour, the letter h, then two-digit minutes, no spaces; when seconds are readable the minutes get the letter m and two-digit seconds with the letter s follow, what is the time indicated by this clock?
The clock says 4h22
